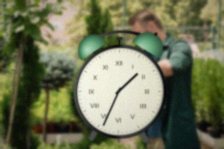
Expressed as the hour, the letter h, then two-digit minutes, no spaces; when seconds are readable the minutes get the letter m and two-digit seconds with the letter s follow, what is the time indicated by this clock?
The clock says 1h34
